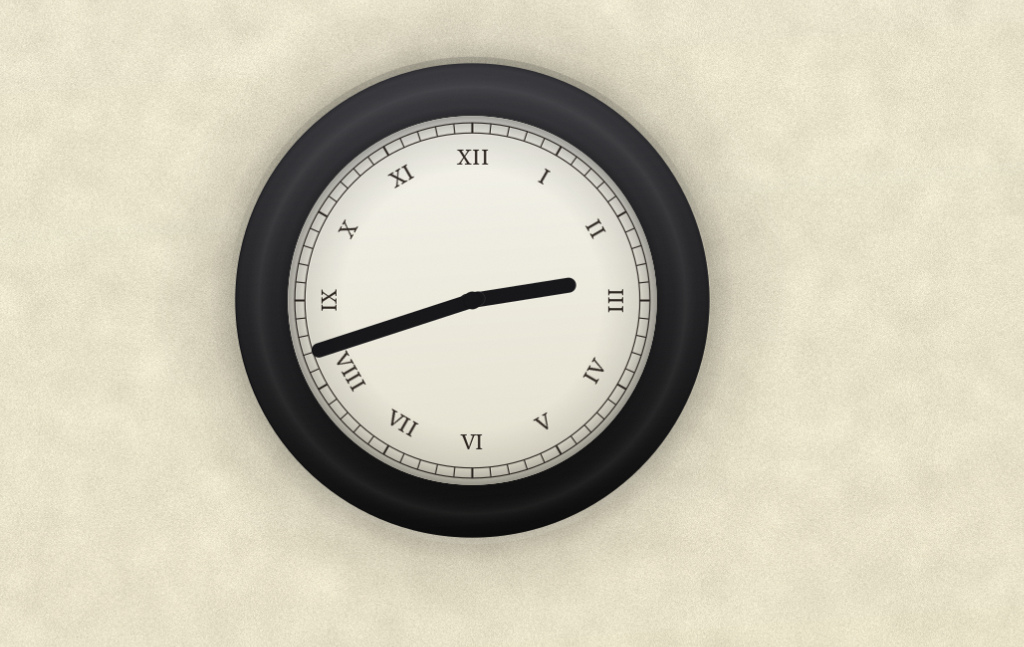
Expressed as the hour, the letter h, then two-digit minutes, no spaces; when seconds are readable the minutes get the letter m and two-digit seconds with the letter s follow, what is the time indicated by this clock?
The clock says 2h42
